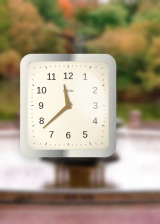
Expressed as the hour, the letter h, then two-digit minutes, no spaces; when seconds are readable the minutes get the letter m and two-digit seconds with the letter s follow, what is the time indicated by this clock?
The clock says 11h38
